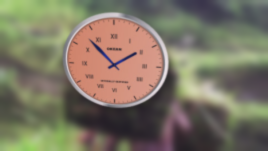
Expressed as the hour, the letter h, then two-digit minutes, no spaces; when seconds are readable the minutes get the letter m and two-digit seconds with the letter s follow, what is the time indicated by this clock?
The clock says 1h53
